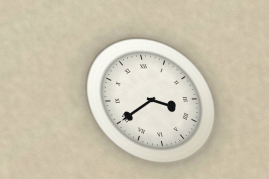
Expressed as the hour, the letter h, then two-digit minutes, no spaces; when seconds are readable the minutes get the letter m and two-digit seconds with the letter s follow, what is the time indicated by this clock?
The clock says 3h40
